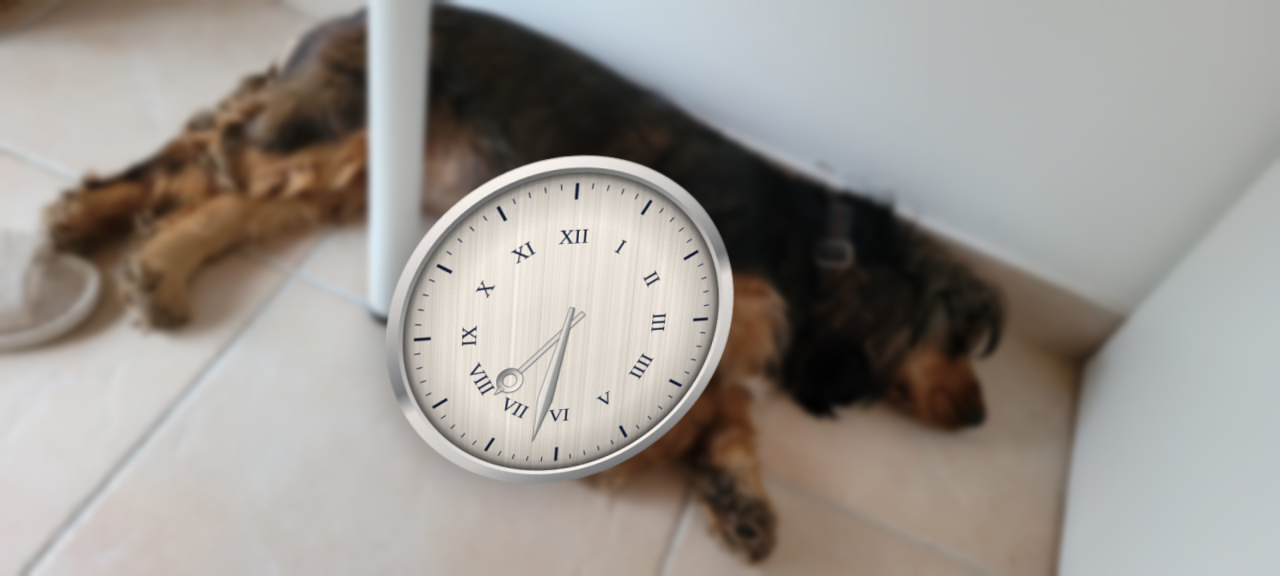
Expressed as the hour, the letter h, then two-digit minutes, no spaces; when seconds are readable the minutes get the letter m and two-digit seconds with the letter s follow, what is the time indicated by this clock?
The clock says 7h32
